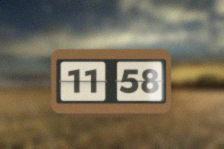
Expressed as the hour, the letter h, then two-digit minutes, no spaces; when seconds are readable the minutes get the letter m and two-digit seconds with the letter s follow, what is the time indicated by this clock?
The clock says 11h58
